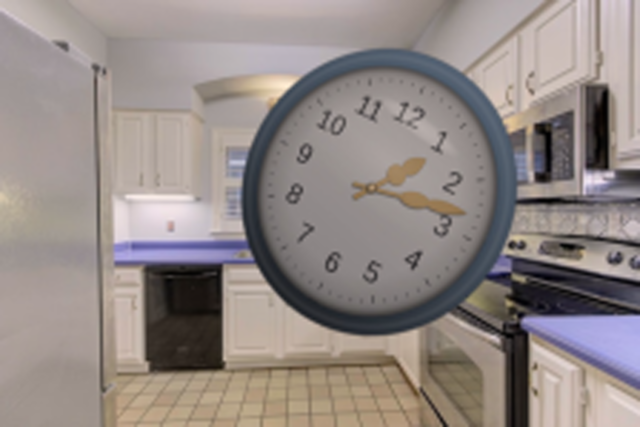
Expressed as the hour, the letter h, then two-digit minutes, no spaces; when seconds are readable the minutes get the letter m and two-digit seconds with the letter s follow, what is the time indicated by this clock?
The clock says 1h13
